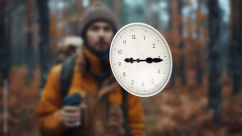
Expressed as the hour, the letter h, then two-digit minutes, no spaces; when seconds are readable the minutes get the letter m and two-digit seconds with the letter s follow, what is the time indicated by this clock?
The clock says 9h16
